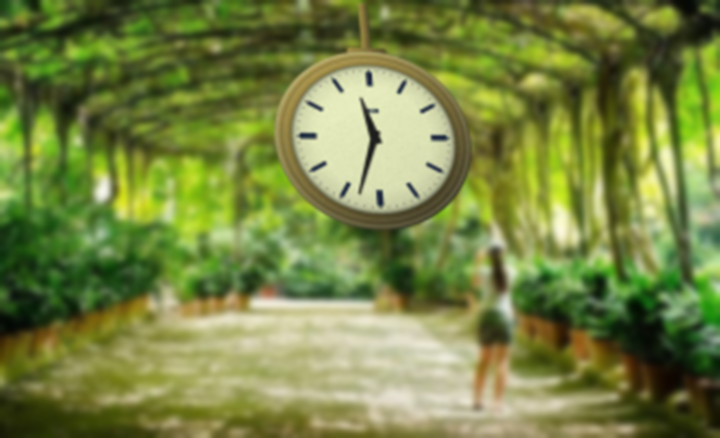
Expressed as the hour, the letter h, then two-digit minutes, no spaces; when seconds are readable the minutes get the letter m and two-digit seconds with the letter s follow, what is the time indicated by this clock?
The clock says 11h33
